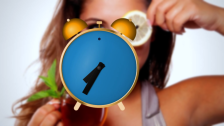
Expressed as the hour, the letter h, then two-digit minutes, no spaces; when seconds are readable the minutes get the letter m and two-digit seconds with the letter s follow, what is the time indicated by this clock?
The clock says 7h35
